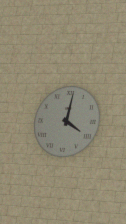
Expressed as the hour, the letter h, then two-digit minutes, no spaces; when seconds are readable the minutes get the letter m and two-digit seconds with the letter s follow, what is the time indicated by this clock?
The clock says 4h01
